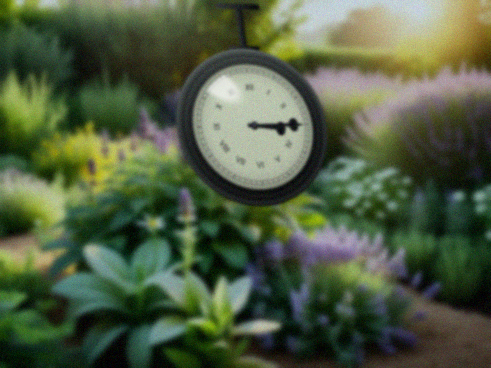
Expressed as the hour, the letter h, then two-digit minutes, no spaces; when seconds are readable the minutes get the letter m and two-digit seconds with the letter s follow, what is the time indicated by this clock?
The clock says 3h15
